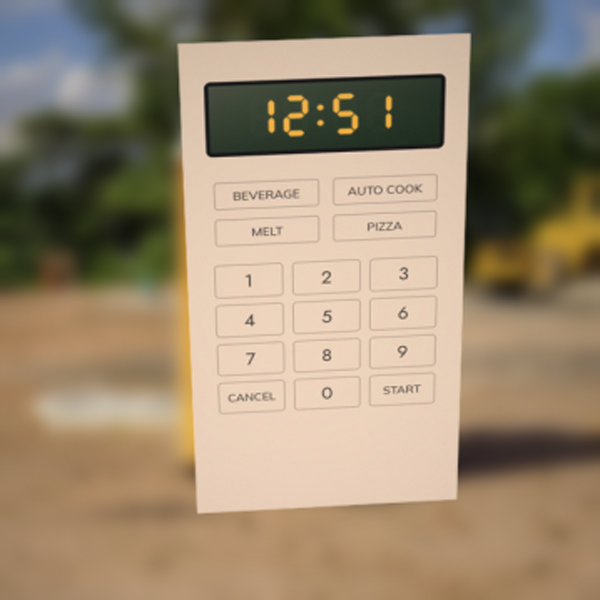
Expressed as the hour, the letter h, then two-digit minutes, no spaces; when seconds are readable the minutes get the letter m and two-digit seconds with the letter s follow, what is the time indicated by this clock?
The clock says 12h51
